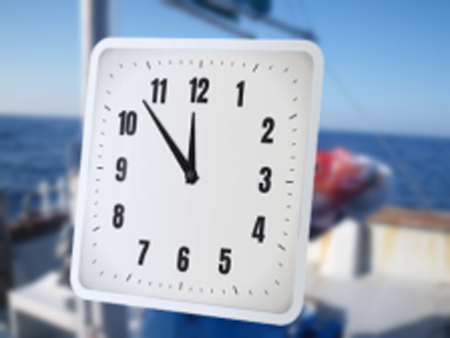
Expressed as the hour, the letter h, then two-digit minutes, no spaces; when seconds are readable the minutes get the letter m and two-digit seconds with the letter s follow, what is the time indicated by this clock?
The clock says 11h53
